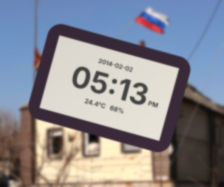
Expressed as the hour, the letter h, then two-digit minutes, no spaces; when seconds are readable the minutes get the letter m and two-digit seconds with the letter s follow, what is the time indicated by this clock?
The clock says 5h13
